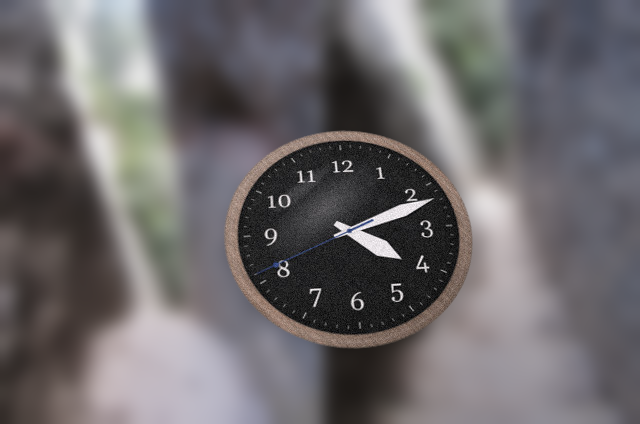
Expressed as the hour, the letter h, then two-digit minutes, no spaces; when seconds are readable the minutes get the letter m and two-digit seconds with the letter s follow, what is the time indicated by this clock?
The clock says 4h11m41s
